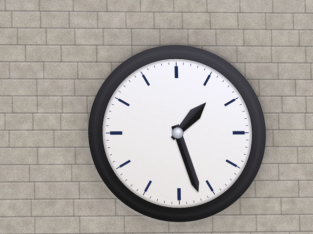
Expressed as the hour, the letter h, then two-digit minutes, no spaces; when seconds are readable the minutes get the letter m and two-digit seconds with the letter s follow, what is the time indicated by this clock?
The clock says 1h27
